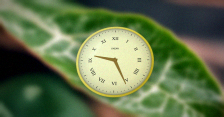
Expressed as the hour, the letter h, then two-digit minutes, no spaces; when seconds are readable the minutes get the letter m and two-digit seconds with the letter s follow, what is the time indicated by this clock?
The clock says 9h26
